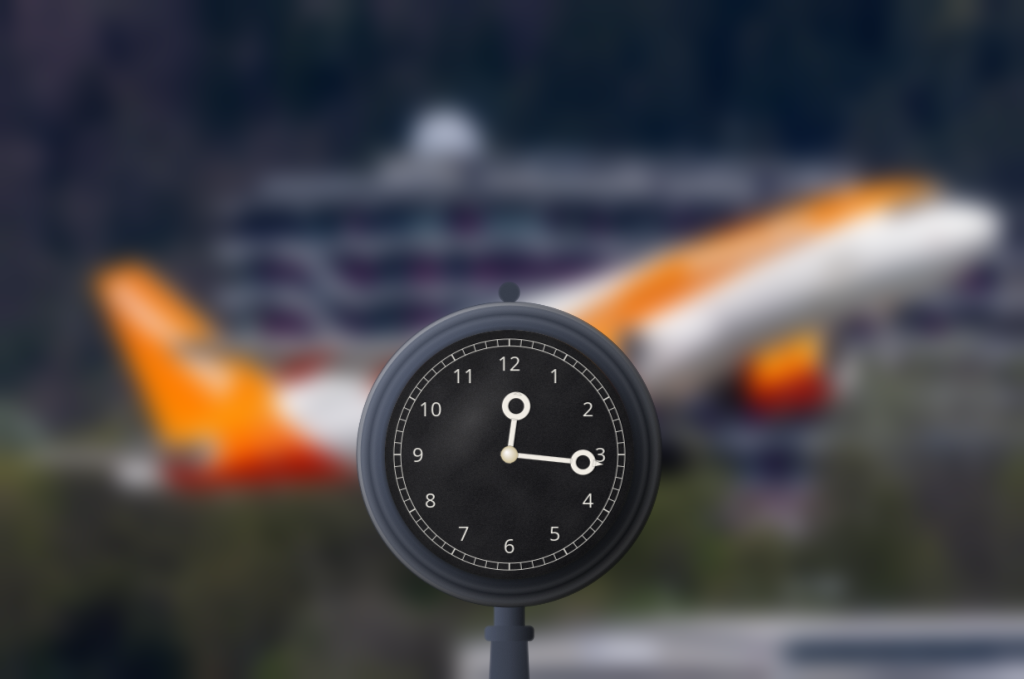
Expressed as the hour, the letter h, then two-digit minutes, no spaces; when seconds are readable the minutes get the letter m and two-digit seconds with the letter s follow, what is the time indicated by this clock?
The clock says 12h16
